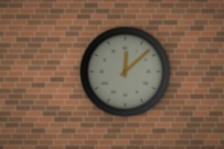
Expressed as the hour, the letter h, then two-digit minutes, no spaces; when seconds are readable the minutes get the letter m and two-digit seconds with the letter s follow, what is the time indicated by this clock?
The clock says 12h08
